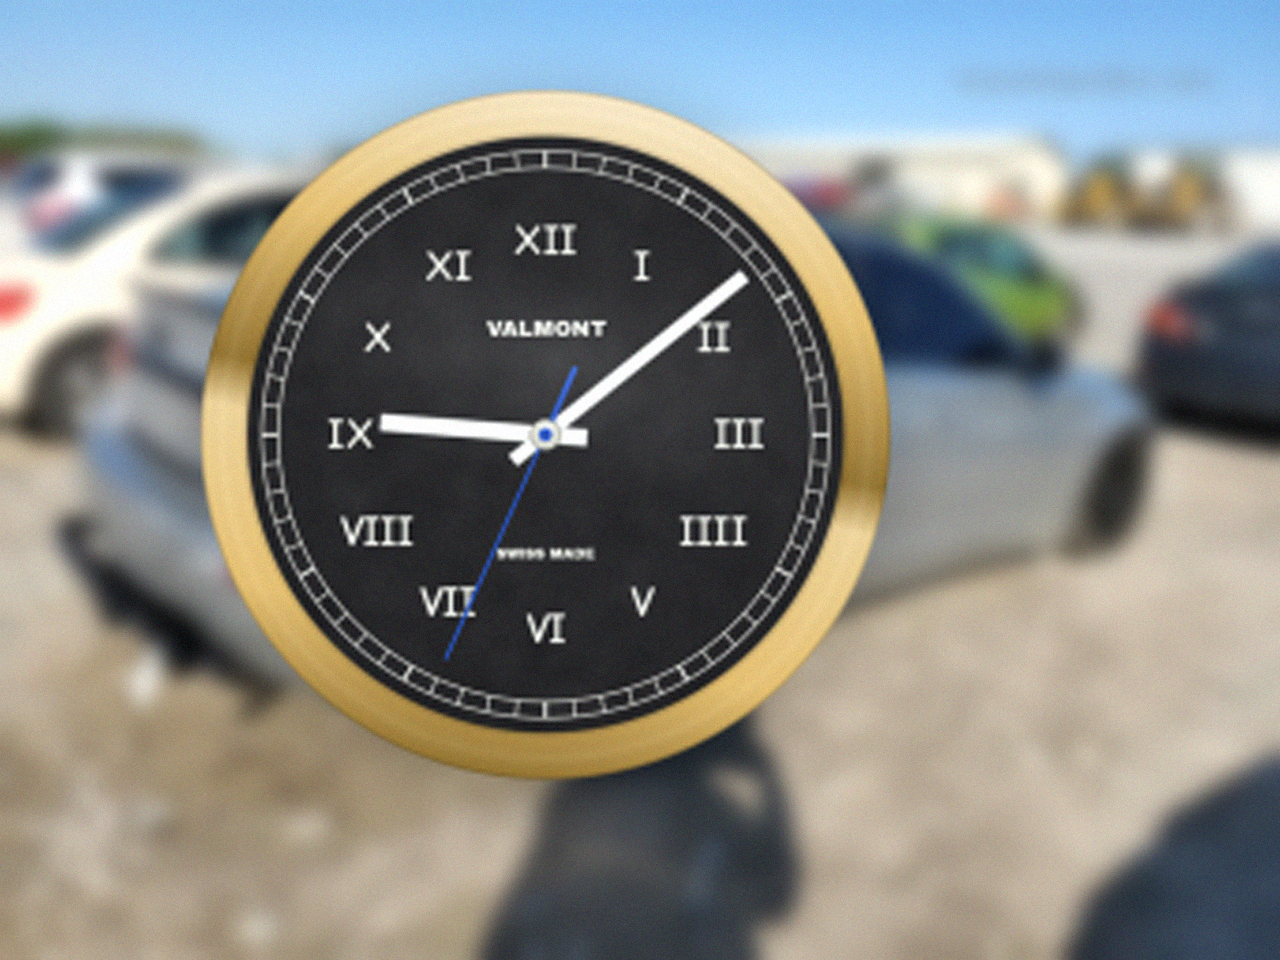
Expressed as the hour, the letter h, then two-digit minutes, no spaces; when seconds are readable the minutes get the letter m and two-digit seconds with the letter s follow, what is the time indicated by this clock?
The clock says 9h08m34s
